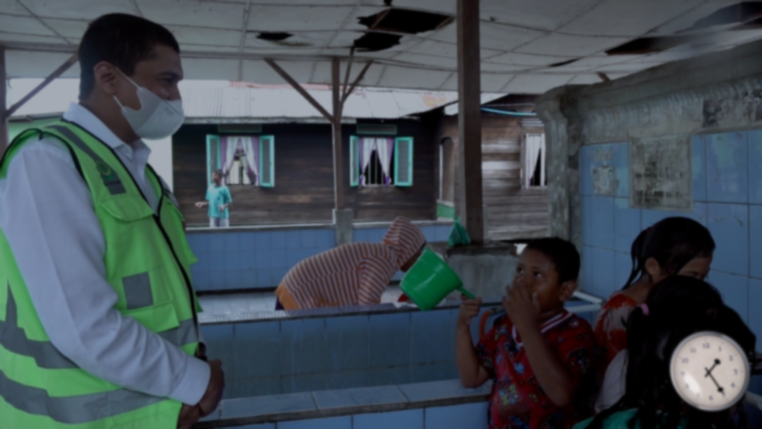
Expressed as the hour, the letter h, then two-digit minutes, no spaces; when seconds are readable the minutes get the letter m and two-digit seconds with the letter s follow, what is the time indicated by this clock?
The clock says 1h25
